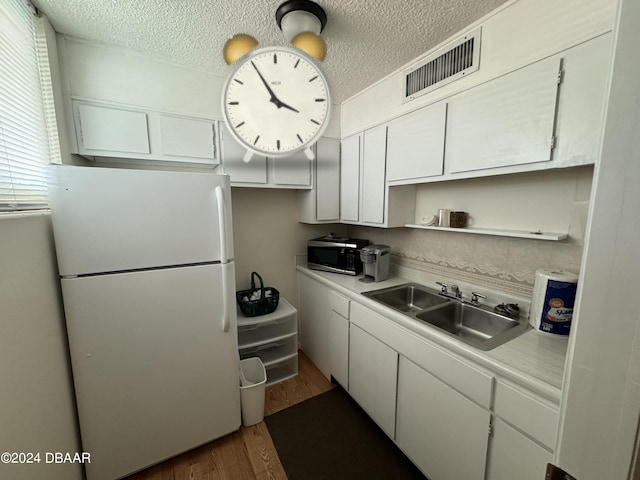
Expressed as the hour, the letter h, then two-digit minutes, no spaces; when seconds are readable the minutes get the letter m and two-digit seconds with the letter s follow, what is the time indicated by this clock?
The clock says 3h55
